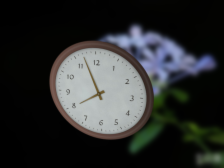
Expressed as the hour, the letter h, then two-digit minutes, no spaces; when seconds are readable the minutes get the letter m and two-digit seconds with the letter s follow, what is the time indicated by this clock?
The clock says 7h57
